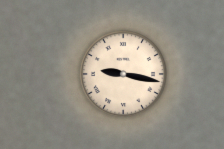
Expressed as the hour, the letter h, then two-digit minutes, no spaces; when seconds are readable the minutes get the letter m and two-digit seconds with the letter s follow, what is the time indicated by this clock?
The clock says 9h17
